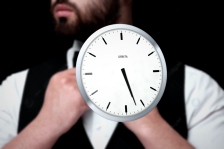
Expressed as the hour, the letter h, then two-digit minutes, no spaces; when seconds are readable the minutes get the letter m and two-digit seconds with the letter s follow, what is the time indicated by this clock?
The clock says 5h27
